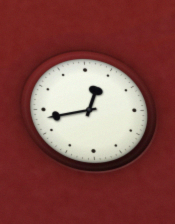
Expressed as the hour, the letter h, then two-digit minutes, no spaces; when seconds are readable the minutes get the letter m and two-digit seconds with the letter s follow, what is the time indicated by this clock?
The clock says 12h43
